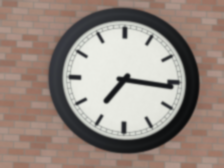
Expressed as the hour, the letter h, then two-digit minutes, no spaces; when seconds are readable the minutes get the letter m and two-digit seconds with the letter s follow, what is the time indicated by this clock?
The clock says 7h16
